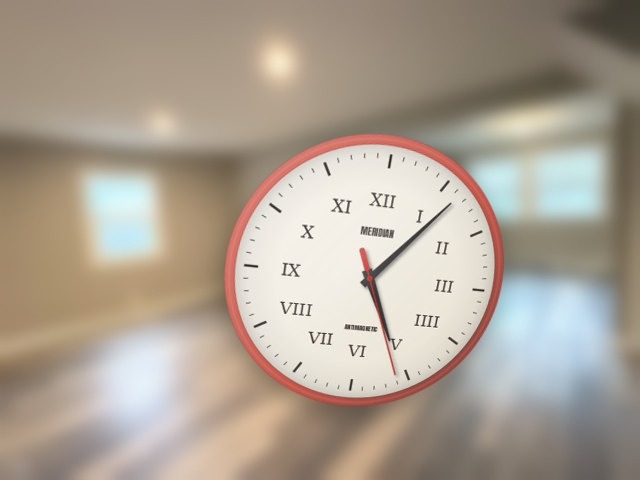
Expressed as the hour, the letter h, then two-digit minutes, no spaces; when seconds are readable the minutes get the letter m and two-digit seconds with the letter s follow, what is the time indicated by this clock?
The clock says 5h06m26s
